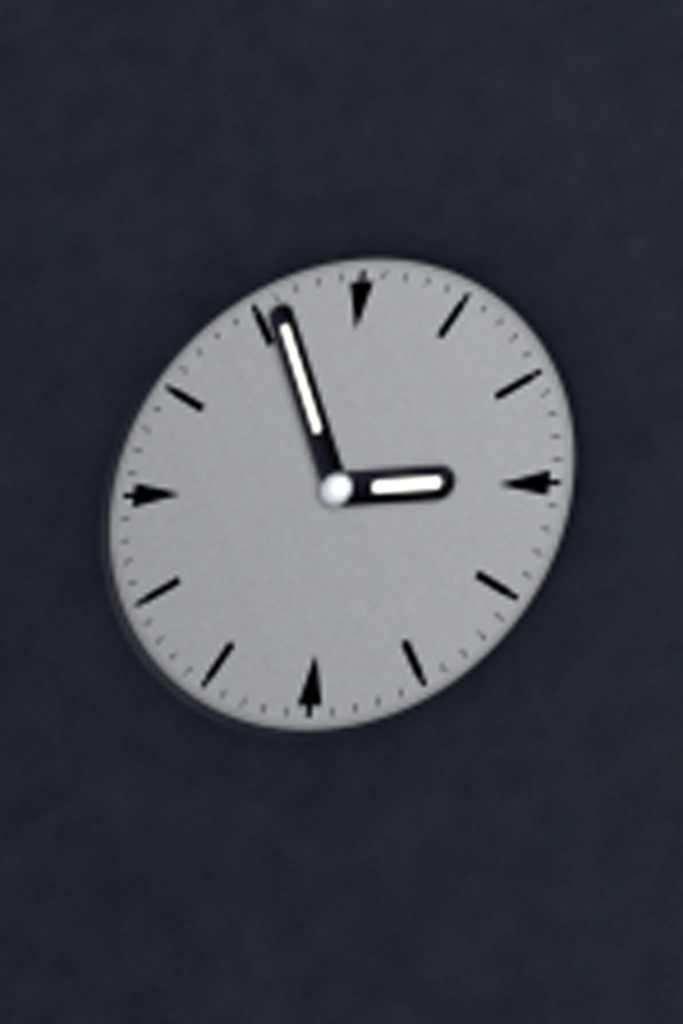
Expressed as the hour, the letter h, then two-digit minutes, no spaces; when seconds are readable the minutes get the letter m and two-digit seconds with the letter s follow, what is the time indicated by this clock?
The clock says 2h56
